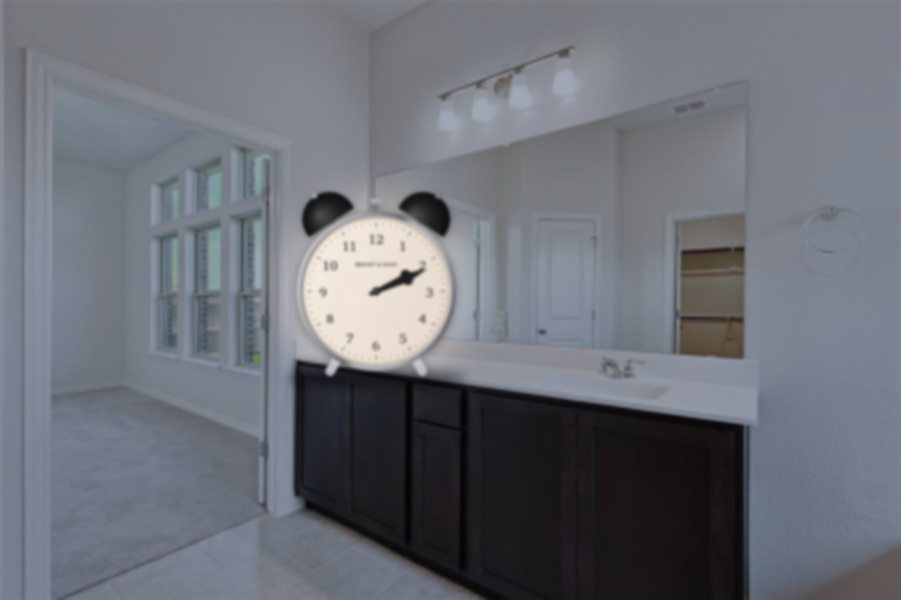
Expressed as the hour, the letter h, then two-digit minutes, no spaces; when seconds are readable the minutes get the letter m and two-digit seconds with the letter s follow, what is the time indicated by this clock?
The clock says 2h11
